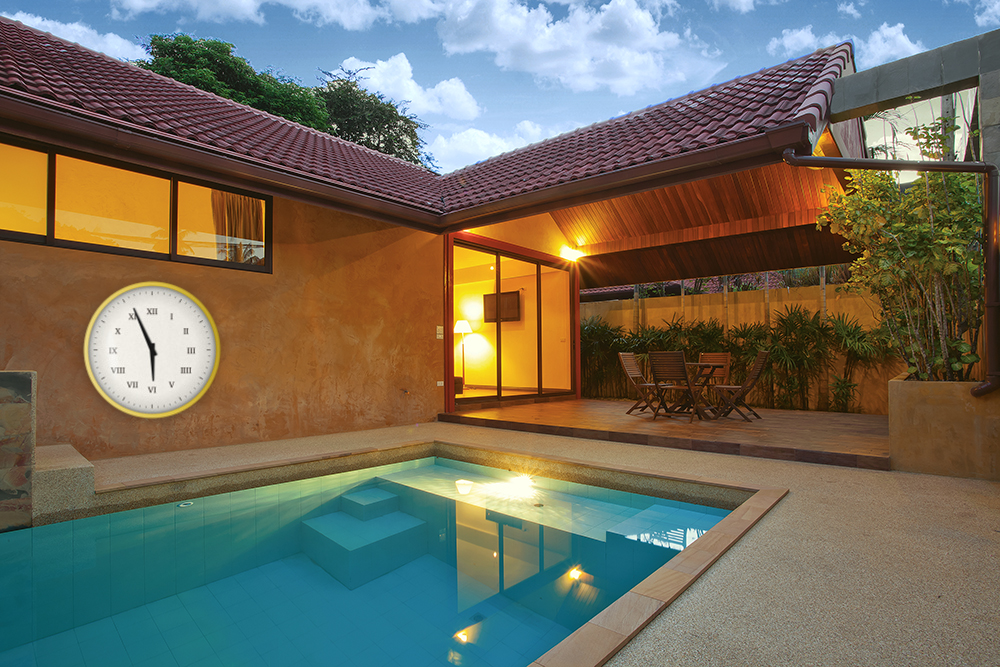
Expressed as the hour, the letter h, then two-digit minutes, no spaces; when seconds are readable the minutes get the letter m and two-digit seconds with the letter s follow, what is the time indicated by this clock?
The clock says 5h56
